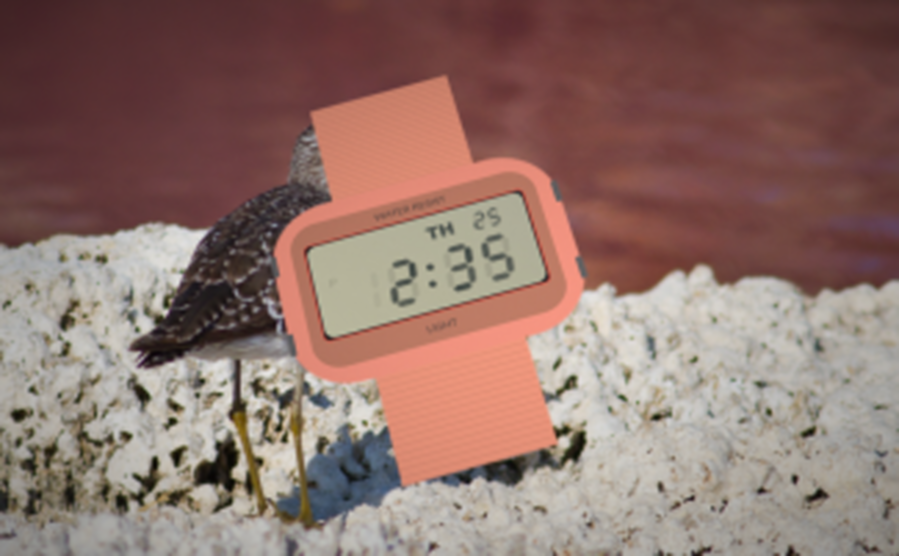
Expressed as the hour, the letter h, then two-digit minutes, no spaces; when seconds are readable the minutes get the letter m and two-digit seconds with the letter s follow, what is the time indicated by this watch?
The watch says 2h35
